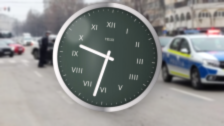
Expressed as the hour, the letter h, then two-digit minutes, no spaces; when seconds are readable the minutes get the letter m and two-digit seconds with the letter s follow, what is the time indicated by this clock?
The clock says 9h32
